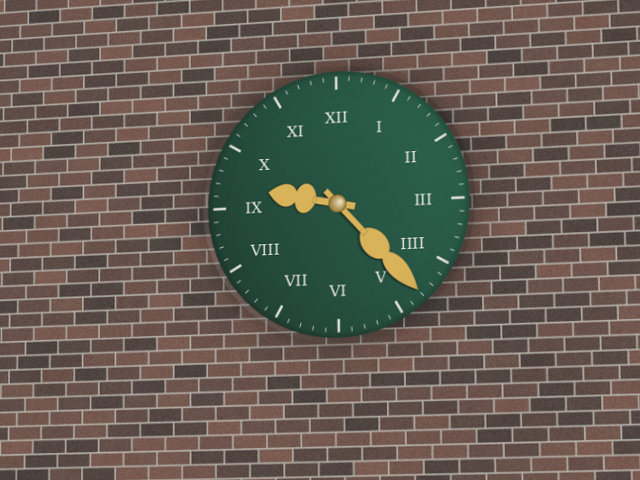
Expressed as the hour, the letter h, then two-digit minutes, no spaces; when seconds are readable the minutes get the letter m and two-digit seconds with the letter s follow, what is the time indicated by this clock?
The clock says 9h23
